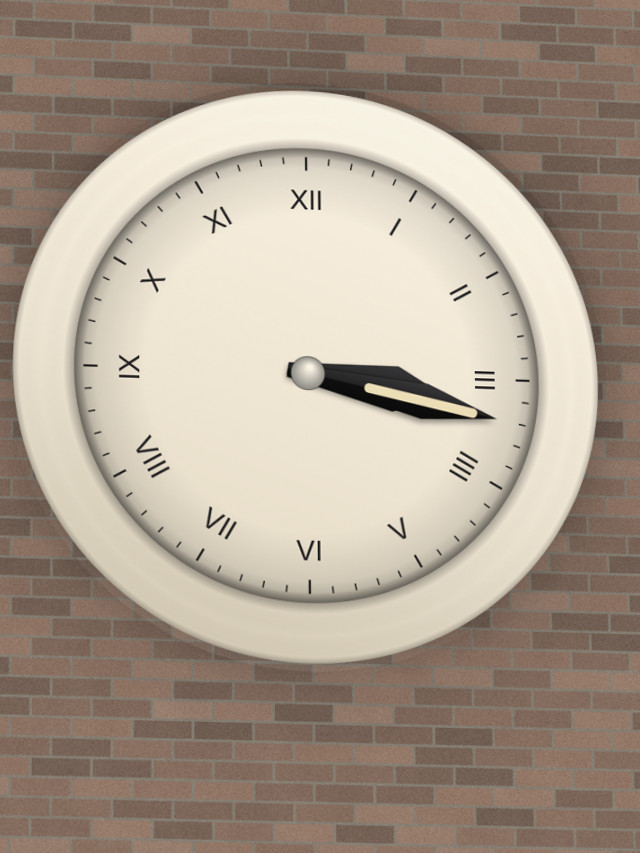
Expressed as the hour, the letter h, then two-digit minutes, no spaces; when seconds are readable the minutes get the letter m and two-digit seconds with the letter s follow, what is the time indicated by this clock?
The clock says 3h17
